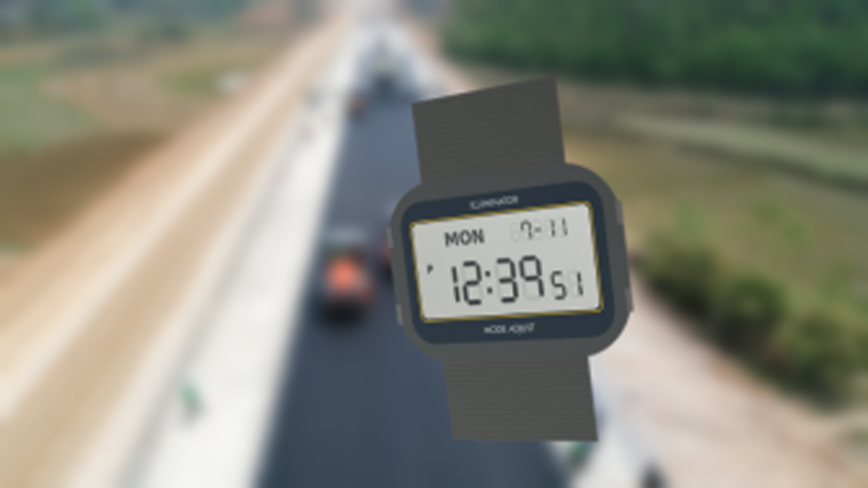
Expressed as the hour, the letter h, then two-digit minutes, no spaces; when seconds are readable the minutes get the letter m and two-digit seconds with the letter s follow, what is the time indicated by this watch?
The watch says 12h39m51s
